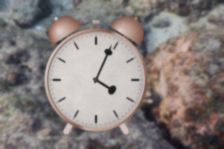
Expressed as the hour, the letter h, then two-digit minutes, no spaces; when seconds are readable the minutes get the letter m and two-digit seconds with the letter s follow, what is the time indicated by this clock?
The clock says 4h04
